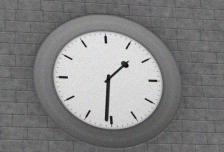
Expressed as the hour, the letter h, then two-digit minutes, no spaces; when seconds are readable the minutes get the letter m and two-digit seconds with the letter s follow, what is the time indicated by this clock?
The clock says 1h31
